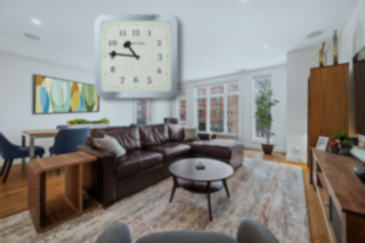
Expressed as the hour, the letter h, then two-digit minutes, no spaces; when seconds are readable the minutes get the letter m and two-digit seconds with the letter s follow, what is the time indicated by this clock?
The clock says 10h46
